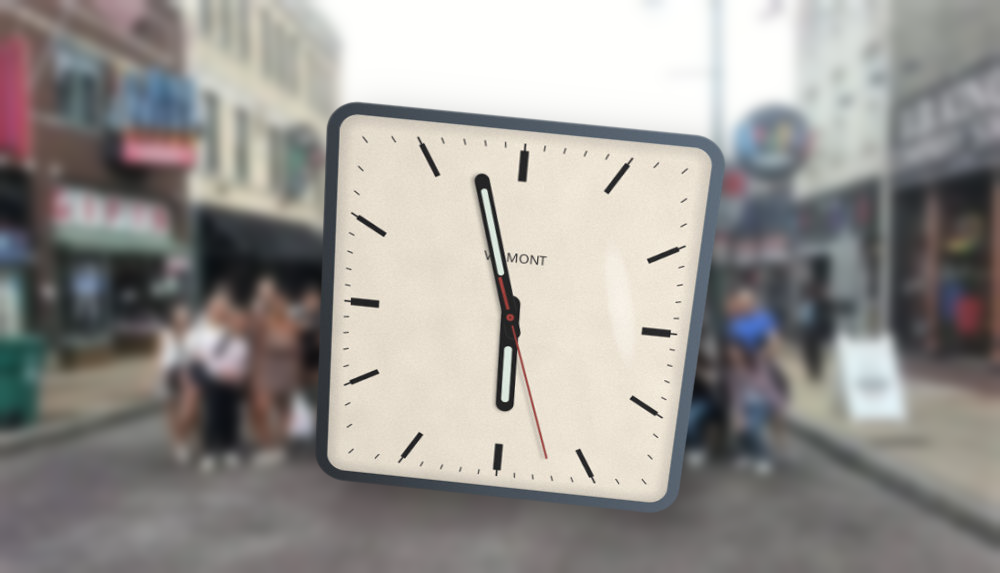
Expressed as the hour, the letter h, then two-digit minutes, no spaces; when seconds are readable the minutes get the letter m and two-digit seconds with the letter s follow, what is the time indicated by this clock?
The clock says 5h57m27s
